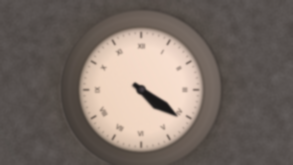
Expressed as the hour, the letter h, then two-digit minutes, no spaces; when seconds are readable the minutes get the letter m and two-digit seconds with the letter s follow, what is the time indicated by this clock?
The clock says 4h21
